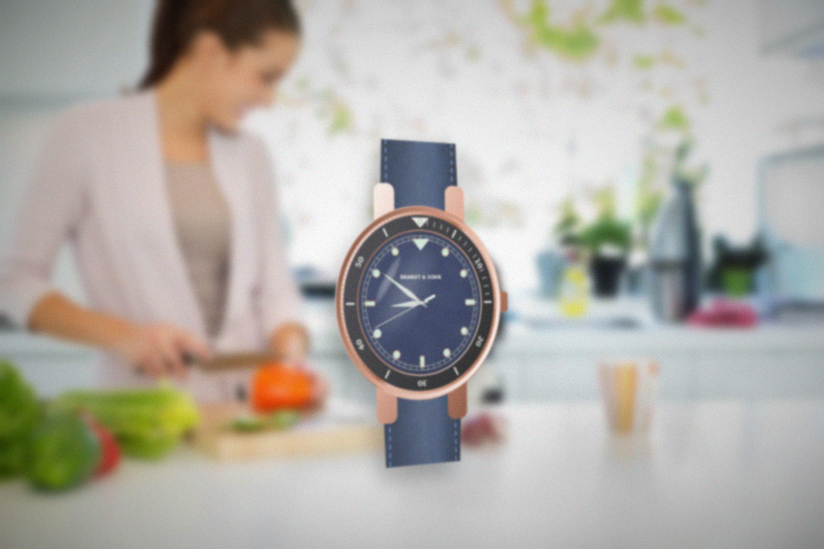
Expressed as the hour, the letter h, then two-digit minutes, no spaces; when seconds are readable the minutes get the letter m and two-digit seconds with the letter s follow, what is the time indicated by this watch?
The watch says 8h50m41s
